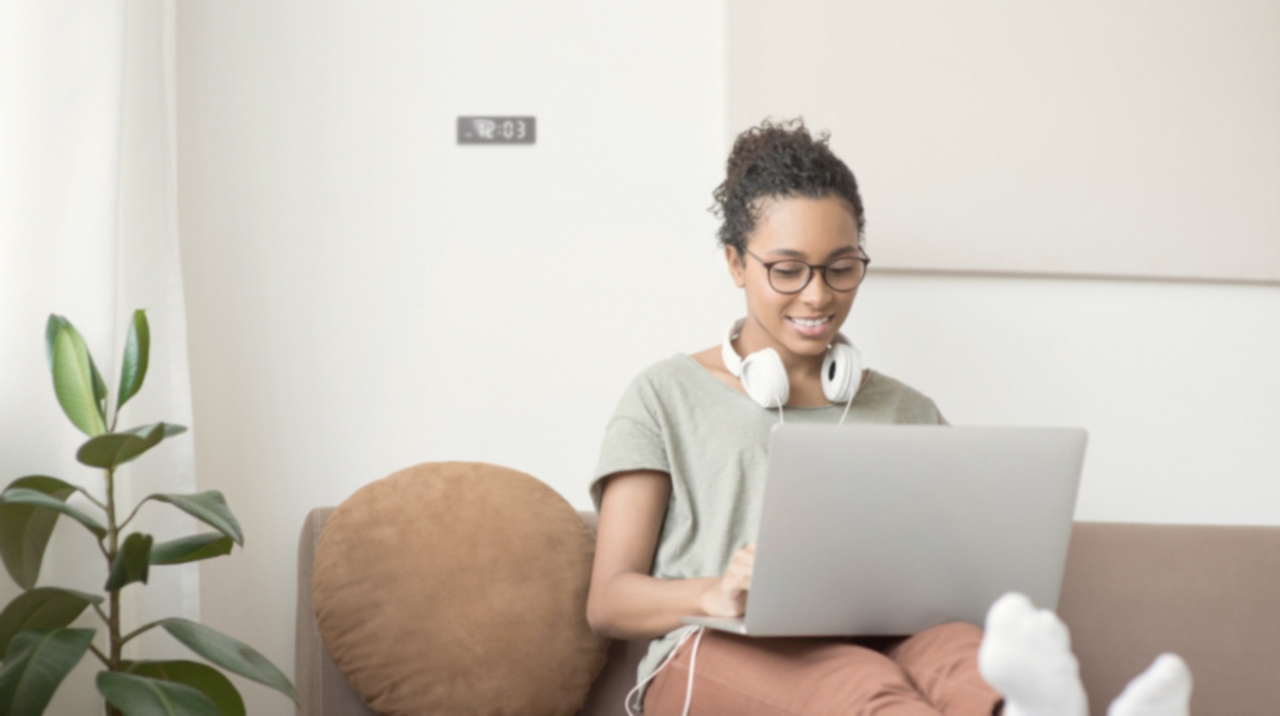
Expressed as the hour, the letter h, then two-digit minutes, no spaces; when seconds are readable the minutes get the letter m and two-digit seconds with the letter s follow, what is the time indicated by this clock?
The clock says 12h03
